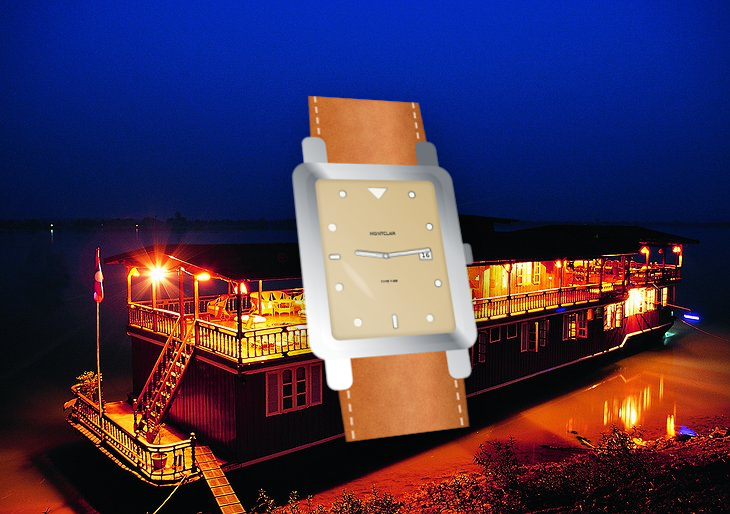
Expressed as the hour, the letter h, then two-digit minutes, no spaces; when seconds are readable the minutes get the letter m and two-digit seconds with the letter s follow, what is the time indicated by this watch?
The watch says 9h14
